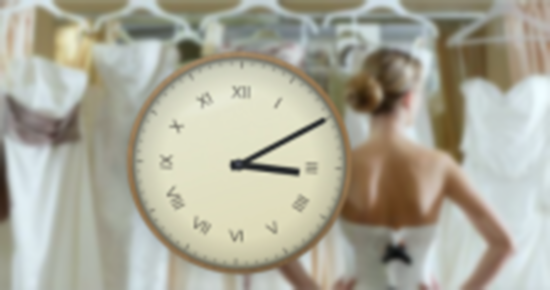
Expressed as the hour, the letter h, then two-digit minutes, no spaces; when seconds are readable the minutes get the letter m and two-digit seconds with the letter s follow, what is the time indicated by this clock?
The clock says 3h10
